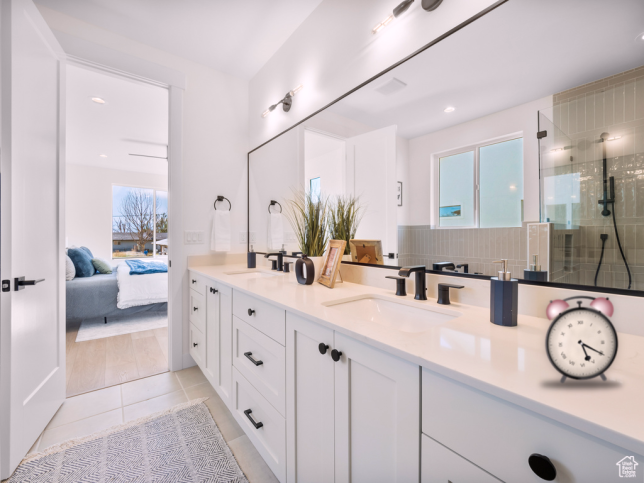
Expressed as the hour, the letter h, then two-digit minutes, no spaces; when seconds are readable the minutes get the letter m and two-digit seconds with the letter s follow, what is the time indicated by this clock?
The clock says 5h20
